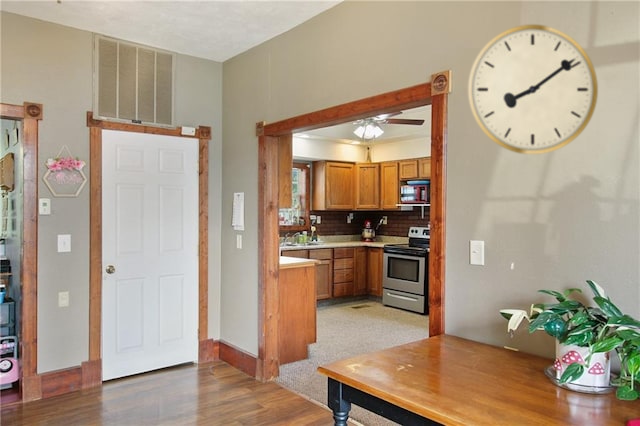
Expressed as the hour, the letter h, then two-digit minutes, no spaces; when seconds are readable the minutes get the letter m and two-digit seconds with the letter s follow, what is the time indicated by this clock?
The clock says 8h09
